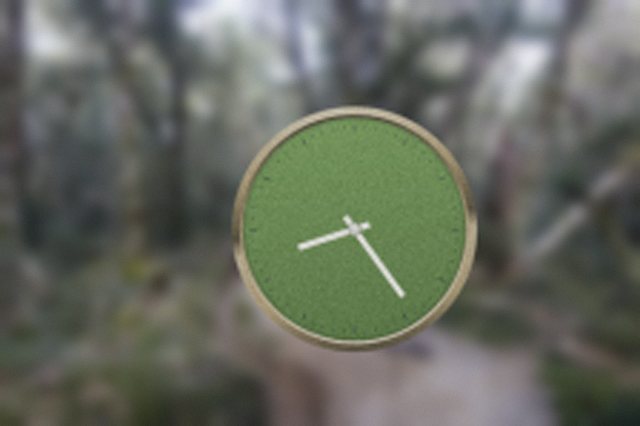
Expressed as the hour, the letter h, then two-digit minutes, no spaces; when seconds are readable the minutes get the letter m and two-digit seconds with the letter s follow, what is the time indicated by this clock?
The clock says 8h24
